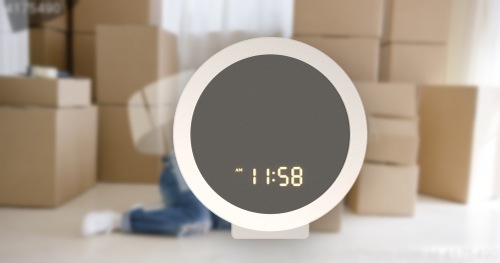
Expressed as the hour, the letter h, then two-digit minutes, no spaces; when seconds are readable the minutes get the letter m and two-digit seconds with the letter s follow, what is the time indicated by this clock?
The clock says 11h58
